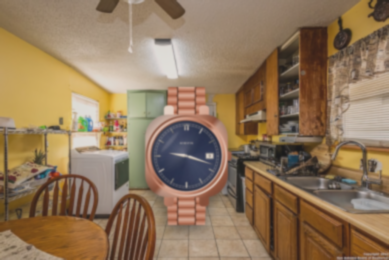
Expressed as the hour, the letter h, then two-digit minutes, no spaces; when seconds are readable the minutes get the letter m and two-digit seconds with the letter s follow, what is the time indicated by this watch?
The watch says 9h18
